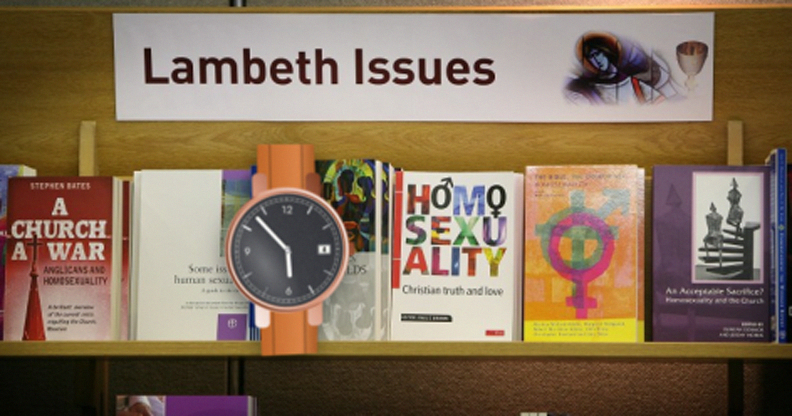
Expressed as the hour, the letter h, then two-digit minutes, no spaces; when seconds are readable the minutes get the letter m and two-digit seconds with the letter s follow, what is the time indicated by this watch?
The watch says 5h53
